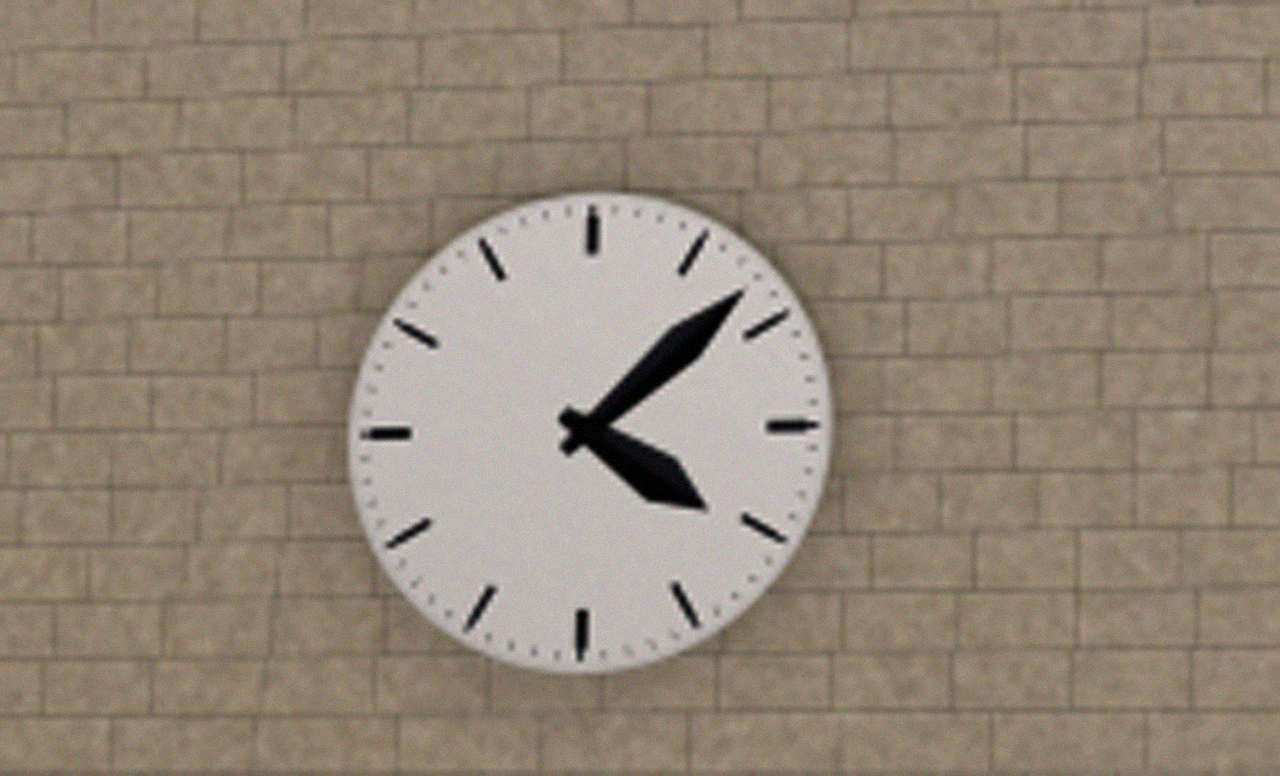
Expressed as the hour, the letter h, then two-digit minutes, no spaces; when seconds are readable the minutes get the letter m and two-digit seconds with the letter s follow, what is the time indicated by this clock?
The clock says 4h08
